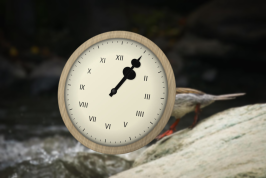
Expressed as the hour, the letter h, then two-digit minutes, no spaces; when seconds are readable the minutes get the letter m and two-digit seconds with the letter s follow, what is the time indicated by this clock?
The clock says 1h05
